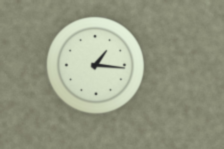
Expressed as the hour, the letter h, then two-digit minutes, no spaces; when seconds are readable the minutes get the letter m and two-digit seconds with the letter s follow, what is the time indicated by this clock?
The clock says 1h16
